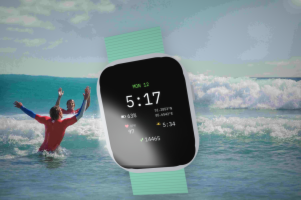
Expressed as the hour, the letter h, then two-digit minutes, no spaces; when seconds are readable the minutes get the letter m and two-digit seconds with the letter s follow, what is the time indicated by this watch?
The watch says 5h17
